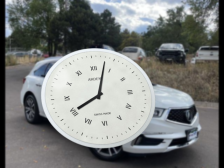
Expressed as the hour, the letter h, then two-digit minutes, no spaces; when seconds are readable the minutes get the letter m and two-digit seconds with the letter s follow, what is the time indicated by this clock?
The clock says 8h03
